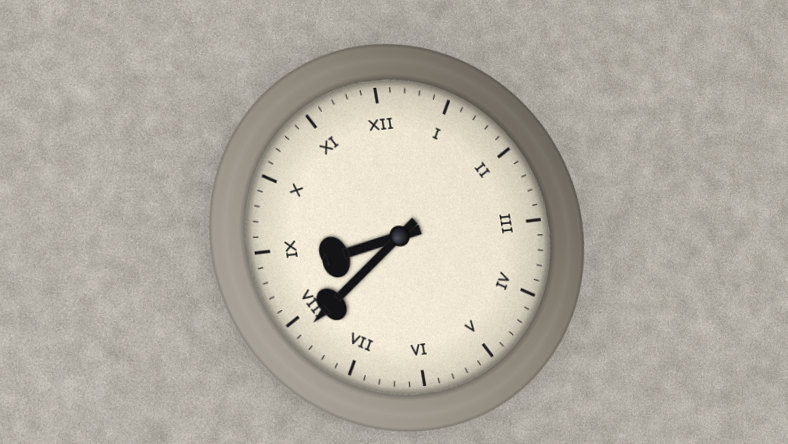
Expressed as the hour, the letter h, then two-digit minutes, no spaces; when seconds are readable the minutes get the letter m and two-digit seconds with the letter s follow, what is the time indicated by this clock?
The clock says 8h39
